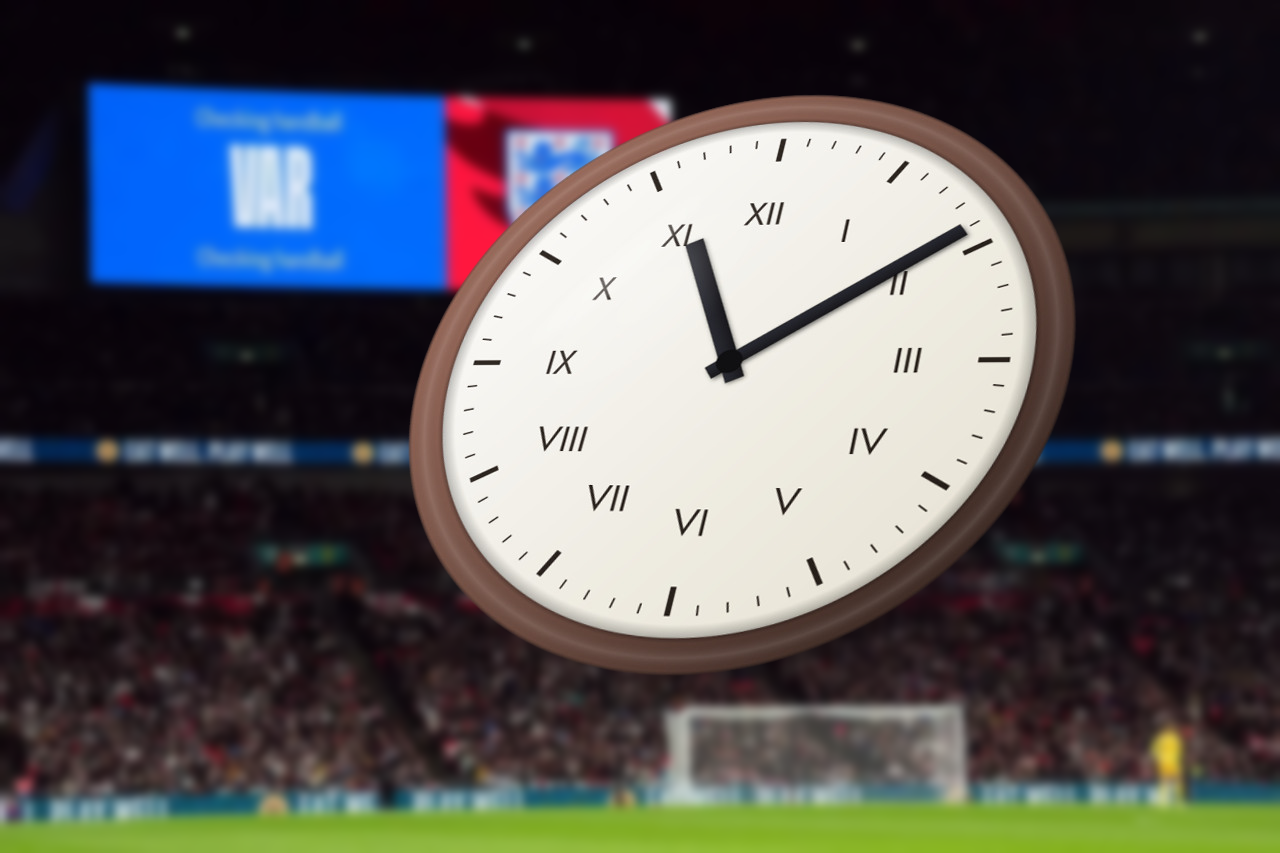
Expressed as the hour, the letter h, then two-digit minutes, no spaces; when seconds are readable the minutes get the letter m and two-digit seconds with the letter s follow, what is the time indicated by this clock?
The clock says 11h09
